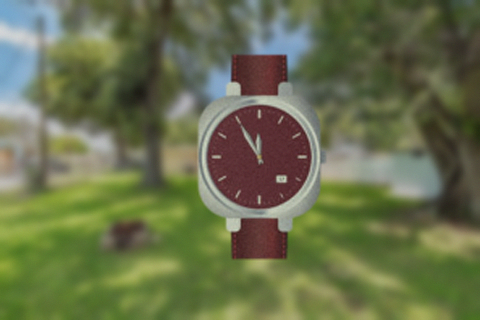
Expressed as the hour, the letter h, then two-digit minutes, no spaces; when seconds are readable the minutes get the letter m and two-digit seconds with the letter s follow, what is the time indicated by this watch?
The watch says 11h55
